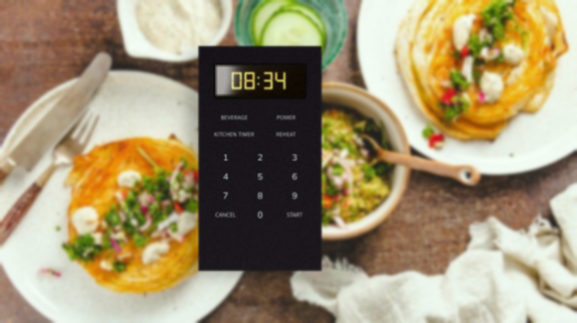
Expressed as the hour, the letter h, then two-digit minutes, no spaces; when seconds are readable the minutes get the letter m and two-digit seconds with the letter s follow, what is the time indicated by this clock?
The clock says 8h34
